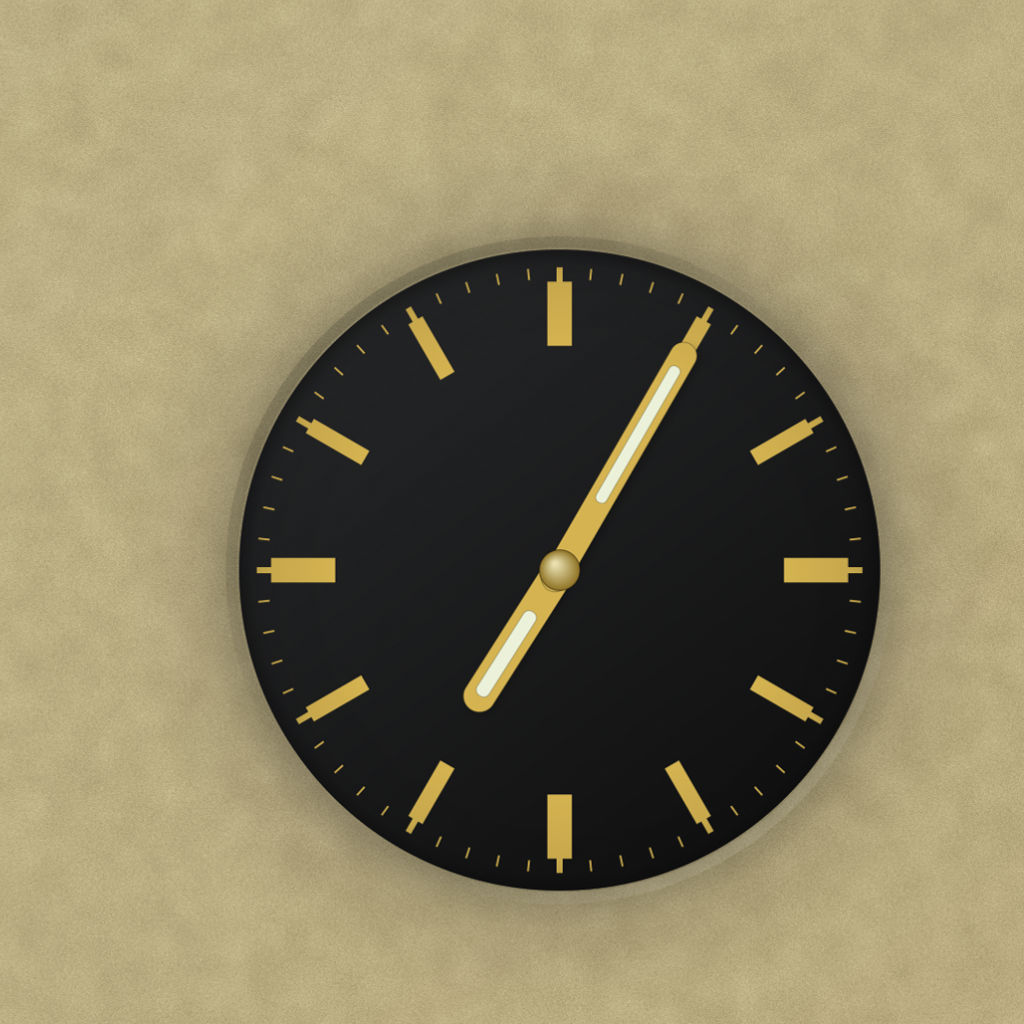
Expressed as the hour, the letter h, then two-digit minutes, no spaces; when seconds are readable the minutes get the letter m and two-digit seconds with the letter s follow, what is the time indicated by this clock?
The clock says 7h05
